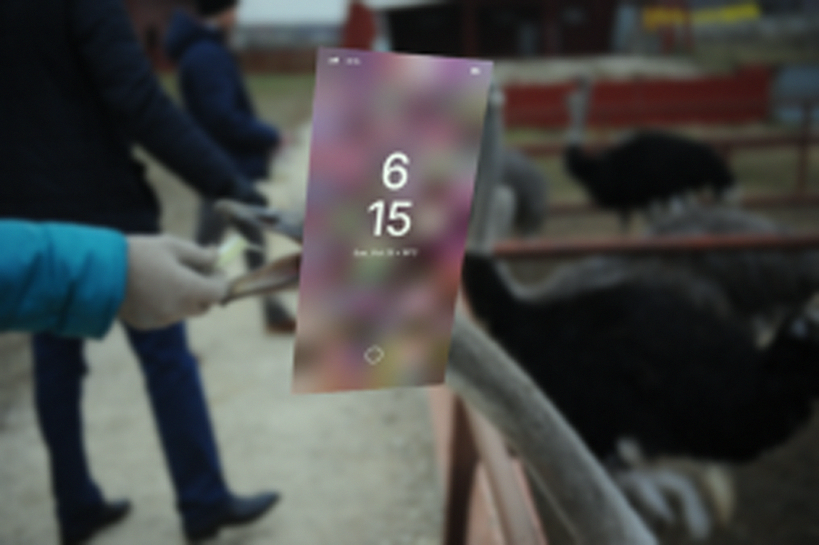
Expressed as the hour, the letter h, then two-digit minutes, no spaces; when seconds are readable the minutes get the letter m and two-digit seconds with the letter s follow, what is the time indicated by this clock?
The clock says 6h15
